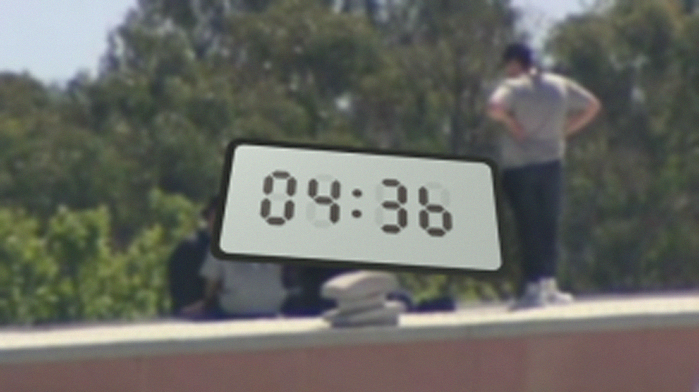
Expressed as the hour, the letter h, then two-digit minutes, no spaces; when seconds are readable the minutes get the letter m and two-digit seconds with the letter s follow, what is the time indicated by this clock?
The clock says 4h36
